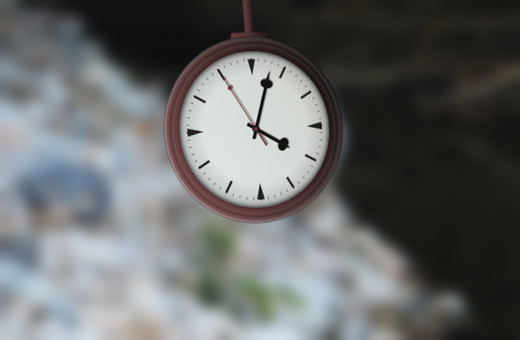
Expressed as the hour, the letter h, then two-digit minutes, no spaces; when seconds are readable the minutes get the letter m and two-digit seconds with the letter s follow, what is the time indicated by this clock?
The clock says 4h02m55s
